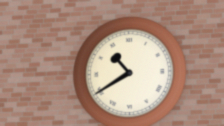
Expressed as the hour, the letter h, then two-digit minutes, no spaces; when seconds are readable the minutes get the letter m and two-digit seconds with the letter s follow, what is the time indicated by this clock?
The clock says 10h40
